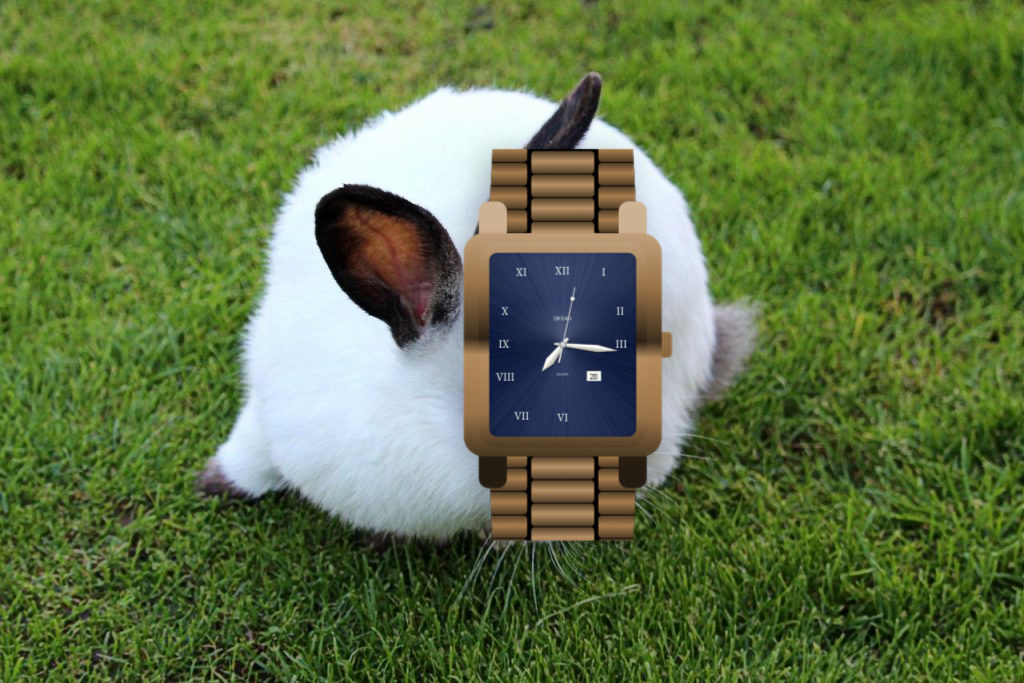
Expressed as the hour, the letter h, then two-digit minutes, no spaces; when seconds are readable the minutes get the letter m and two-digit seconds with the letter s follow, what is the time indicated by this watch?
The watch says 7h16m02s
